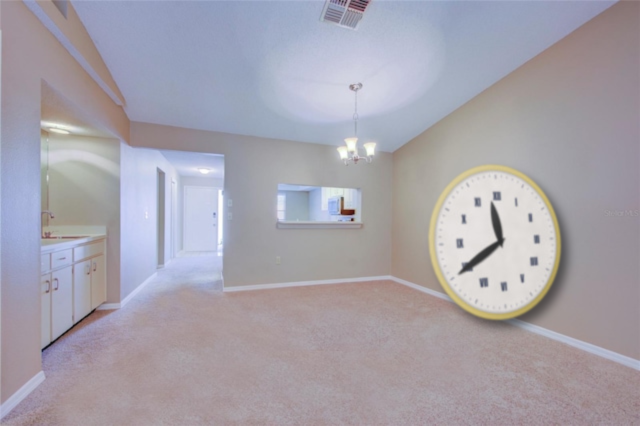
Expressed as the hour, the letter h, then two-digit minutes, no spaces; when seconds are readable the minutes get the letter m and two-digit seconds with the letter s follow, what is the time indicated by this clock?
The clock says 11h40
